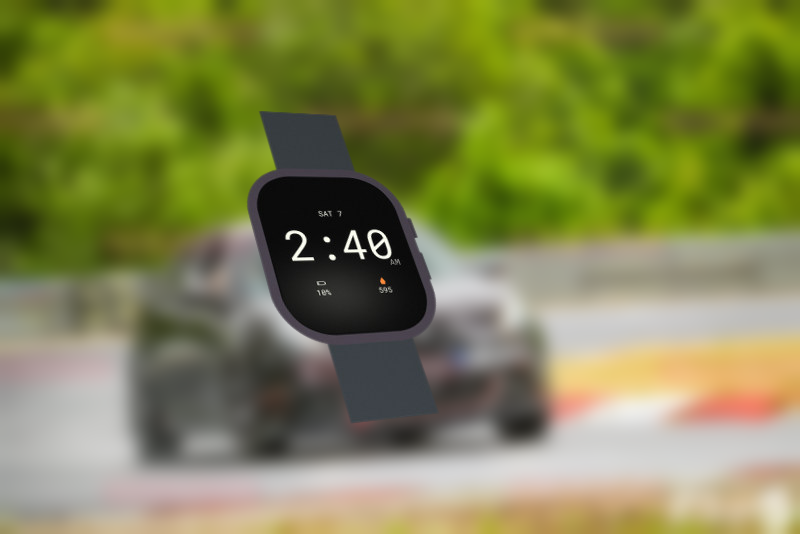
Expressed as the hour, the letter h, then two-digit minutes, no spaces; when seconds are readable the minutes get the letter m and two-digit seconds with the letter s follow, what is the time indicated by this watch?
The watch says 2h40
